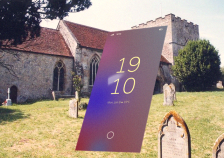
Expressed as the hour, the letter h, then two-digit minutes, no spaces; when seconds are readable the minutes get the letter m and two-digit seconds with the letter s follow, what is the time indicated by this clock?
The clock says 19h10
